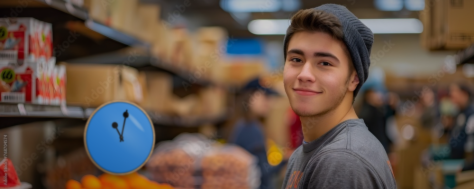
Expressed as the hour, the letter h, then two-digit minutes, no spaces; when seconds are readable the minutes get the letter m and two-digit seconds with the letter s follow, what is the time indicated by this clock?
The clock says 11h02
